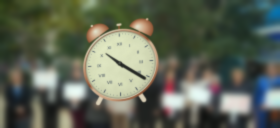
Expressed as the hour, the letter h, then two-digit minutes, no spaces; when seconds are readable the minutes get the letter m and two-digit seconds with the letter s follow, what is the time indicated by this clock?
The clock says 10h21
